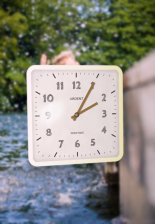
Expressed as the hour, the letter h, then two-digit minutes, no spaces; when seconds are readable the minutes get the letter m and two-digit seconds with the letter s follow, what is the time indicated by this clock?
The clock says 2h05
